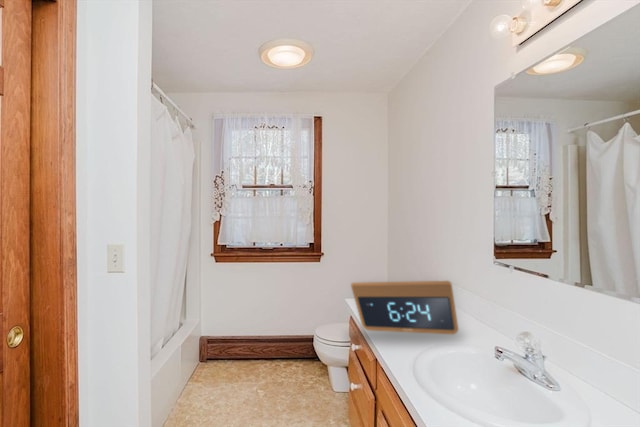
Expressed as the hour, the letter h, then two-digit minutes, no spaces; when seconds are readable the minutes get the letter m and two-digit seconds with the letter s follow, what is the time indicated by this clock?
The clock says 6h24
